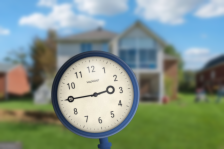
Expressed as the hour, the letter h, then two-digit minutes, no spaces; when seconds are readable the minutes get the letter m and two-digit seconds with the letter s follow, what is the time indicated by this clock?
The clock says 2h45
